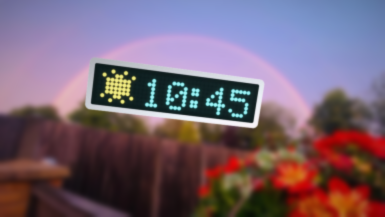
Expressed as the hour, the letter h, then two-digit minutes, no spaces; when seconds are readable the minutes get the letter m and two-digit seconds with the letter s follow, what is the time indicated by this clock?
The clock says 10h45
